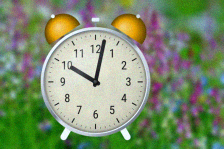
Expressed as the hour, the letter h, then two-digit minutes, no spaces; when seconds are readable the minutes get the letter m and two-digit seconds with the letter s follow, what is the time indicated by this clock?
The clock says 10h02
